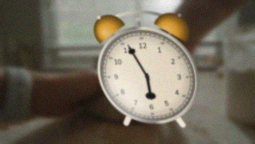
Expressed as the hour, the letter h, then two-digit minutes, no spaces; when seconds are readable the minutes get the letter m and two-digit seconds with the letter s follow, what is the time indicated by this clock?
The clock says 5h56
